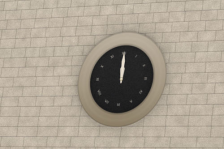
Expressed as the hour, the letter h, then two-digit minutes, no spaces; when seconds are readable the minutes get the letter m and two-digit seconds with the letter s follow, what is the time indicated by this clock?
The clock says 12h00
